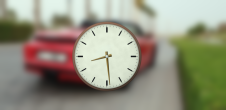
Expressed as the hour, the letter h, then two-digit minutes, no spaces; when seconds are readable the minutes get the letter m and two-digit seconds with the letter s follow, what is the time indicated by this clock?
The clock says 8h29
